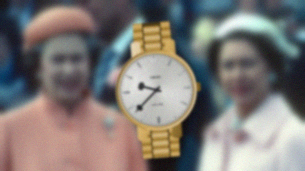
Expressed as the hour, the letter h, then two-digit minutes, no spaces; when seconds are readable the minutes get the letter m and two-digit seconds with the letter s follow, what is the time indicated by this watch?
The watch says 9h38
